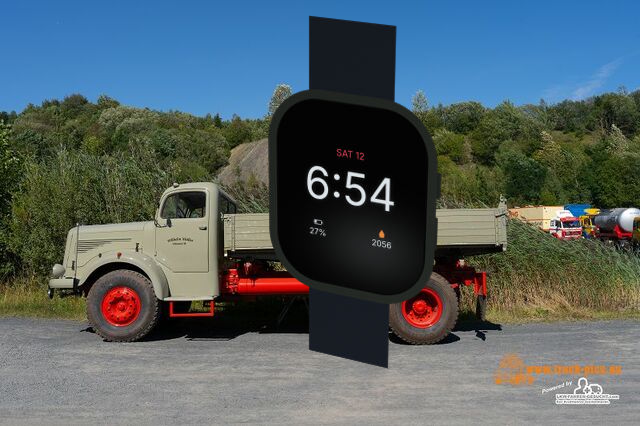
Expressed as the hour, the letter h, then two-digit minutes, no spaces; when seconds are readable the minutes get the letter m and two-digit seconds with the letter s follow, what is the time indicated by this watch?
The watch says 6h54
